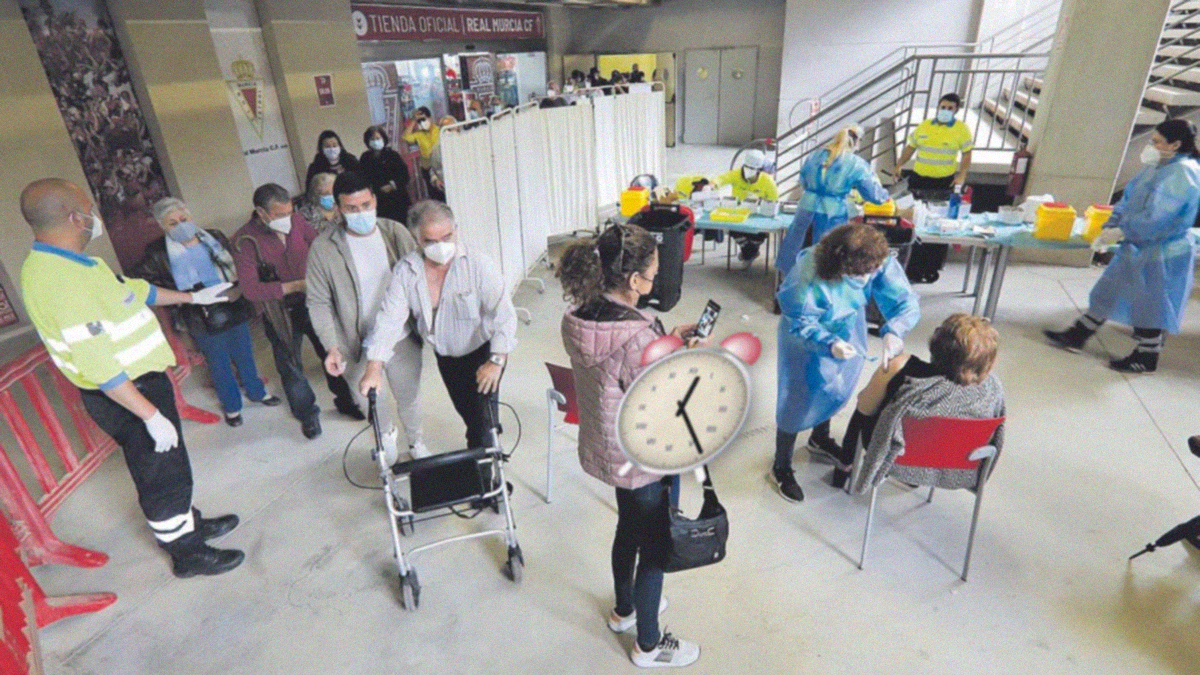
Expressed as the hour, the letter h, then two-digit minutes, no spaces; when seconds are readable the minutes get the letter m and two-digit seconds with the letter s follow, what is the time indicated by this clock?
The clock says 12h24
